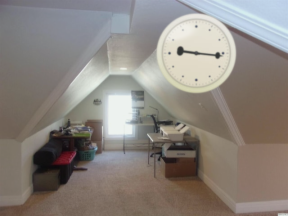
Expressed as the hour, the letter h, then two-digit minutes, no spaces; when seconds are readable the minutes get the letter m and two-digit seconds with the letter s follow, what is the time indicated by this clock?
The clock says 9h16
